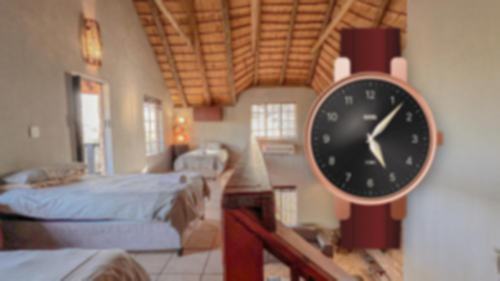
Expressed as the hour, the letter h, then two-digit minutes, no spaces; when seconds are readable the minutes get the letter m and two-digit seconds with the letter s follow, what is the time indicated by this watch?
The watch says 5h07
